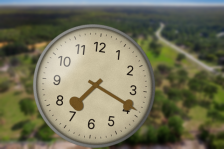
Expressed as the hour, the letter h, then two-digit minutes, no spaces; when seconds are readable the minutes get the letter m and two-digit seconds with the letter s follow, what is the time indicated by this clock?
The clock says 7h19
